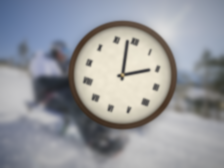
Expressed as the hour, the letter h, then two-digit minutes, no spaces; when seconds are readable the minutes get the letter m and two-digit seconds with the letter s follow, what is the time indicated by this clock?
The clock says 1h58
